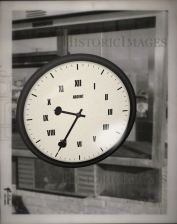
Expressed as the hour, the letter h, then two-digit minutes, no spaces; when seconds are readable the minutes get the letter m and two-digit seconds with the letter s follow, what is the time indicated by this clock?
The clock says 9h35
